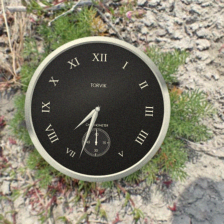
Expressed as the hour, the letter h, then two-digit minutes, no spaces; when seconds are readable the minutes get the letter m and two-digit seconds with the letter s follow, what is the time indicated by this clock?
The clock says 7h33
